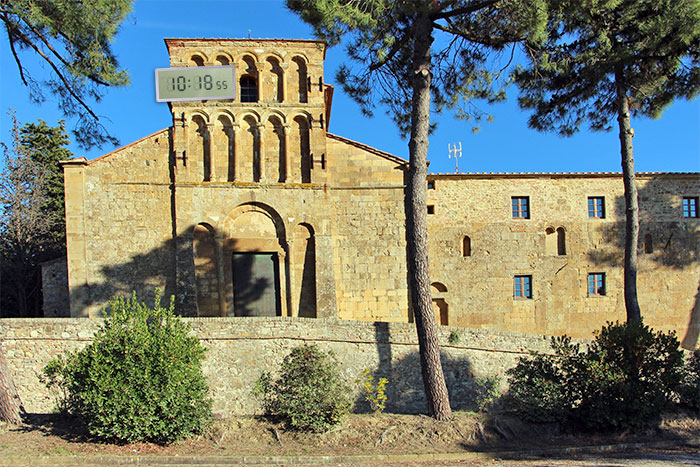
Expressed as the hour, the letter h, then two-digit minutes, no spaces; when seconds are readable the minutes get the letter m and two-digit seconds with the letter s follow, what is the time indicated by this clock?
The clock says 10h18m55s
